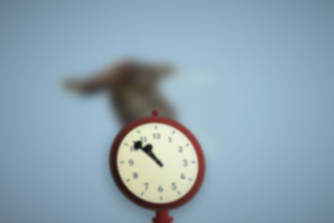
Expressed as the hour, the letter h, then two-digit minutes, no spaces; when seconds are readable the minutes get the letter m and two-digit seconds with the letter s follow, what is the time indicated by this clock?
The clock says 10h52
